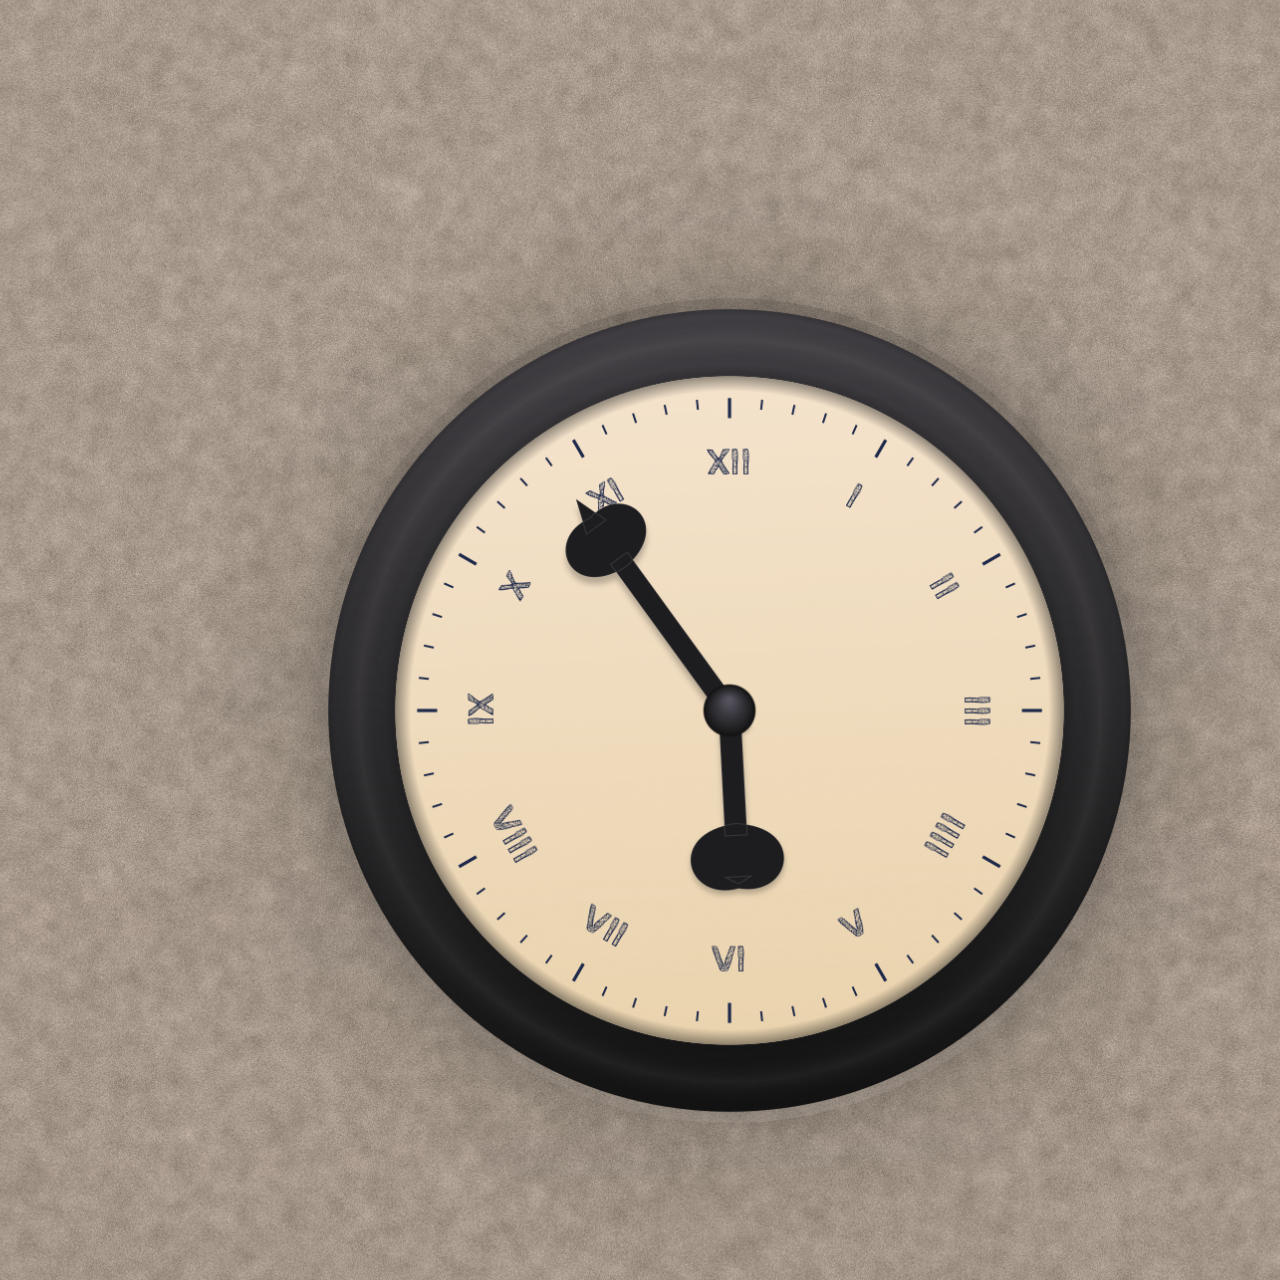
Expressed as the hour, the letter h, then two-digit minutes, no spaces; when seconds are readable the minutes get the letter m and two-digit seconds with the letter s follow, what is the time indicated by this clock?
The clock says 5h54
